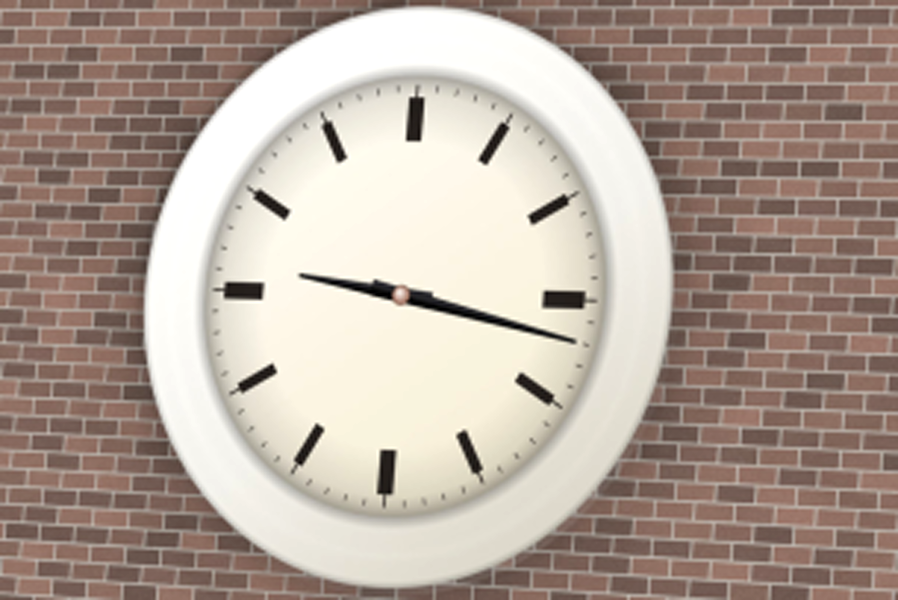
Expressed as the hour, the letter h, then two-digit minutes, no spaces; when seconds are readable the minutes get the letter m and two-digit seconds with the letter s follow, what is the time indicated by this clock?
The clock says 9h17
